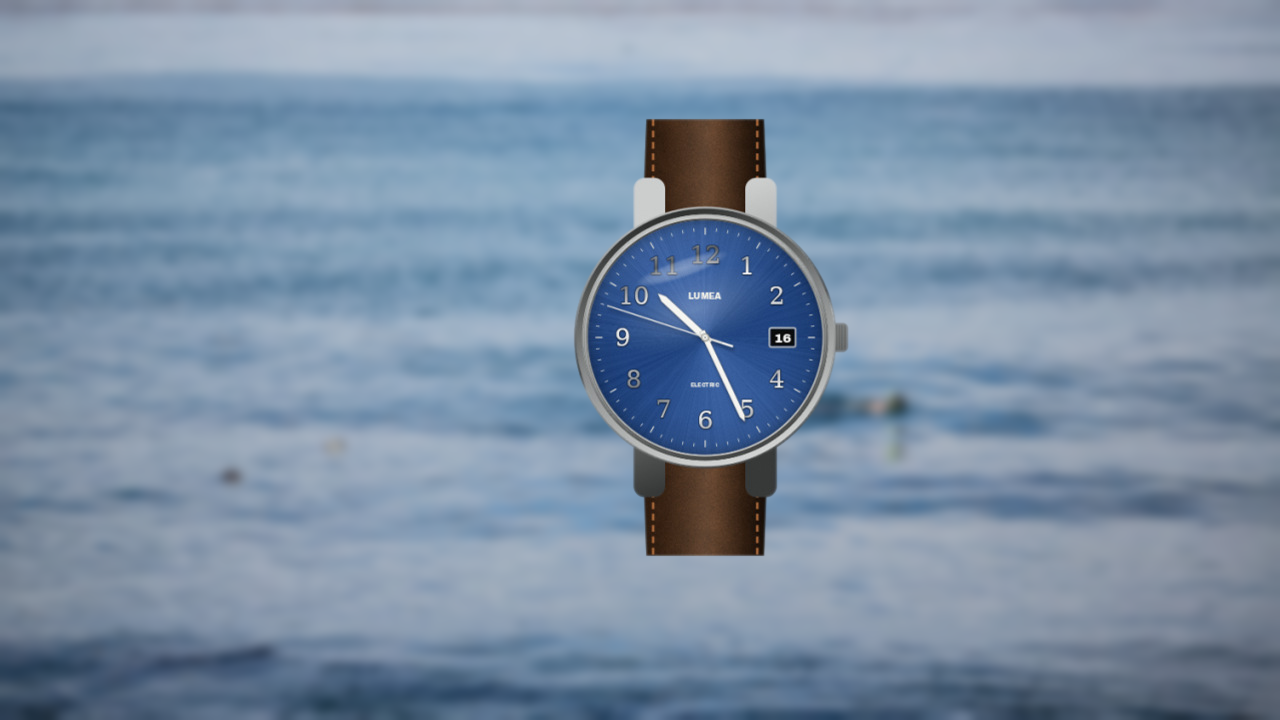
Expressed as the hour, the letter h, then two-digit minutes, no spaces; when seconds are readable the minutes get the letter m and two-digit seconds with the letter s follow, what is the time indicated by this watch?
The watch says 10h25m48s
